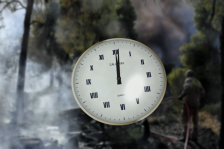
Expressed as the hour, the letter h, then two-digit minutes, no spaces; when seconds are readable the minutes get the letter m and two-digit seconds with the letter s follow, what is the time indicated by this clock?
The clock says 12h01
